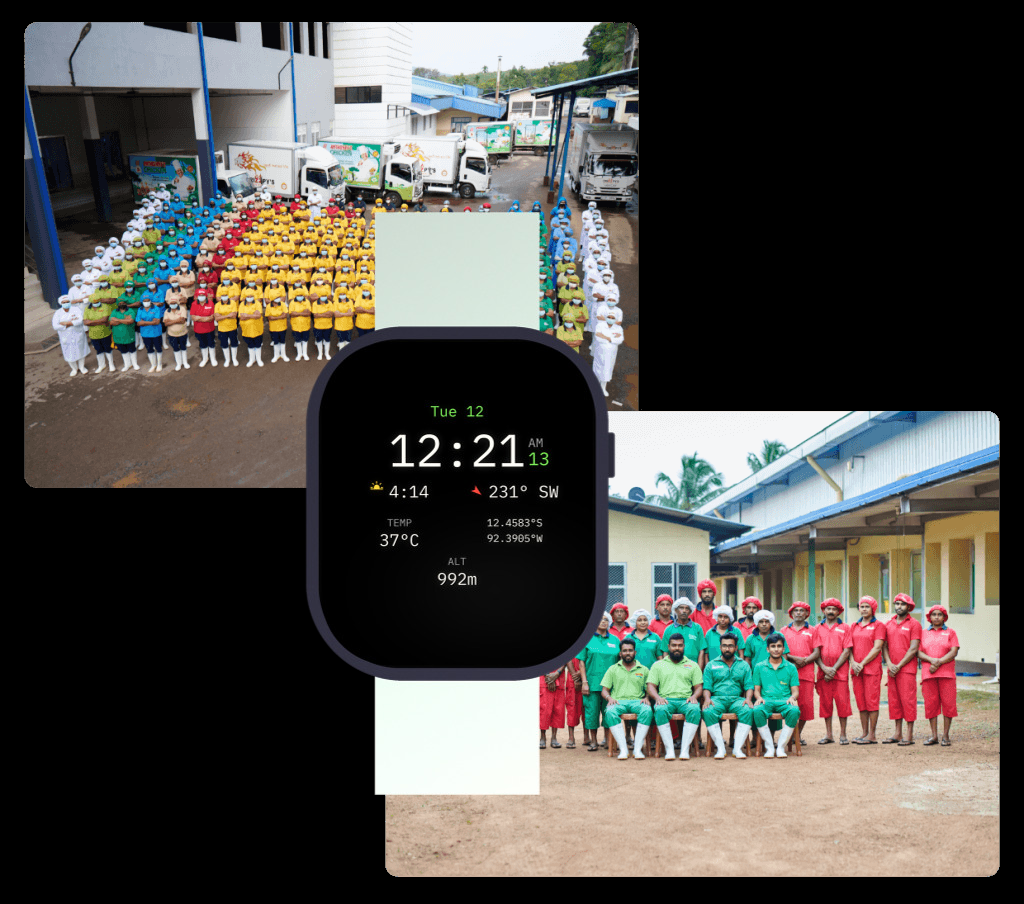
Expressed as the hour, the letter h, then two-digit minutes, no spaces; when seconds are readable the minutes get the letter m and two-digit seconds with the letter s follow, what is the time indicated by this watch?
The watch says 12h21m13s
